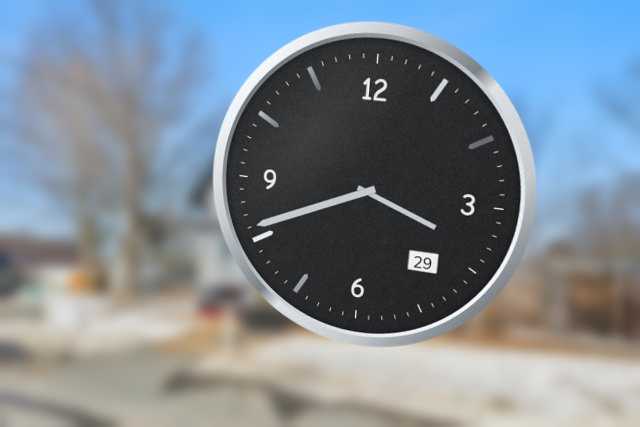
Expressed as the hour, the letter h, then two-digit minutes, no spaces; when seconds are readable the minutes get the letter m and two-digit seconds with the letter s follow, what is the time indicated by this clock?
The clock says 3h41
